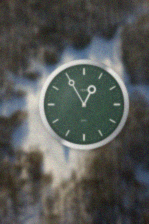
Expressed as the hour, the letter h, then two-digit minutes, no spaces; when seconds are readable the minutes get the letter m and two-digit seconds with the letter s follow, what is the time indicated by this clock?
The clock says 12h55
